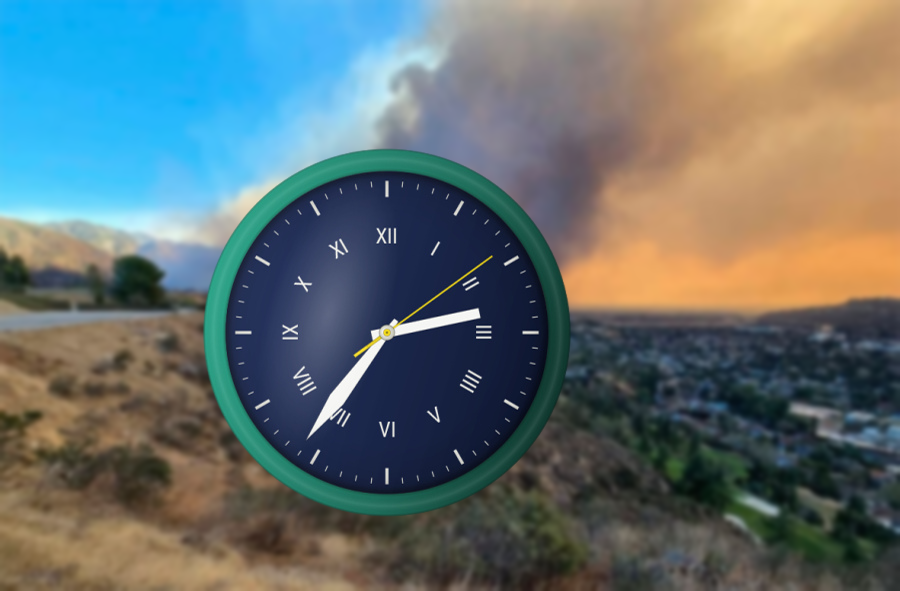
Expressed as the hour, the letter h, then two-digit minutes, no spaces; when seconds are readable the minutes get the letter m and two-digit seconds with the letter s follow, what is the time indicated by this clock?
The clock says 2h36m09s
